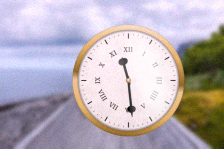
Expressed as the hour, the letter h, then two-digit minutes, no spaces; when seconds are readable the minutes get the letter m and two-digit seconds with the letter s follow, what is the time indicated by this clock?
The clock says 11h29
